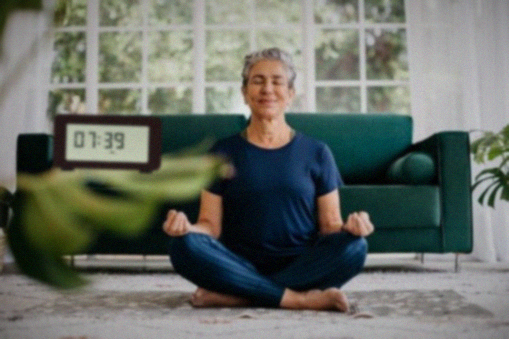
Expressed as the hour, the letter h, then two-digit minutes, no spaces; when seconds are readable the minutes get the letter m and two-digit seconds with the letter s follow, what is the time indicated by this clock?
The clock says 7h39
